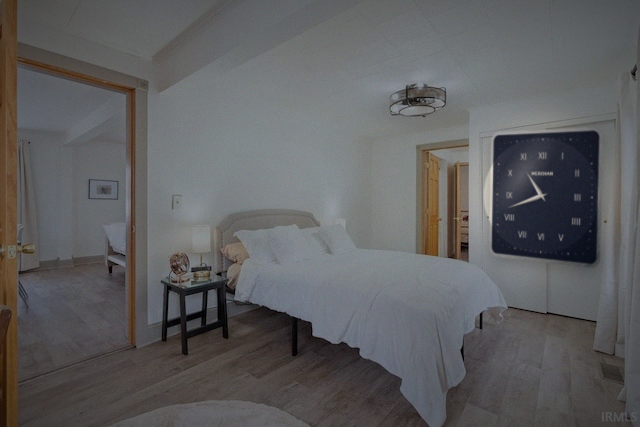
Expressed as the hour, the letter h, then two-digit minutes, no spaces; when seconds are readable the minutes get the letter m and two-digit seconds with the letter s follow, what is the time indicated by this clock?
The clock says 10h42
